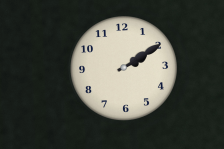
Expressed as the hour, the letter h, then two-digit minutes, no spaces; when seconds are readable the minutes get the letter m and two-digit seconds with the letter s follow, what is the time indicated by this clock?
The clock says 2h10
